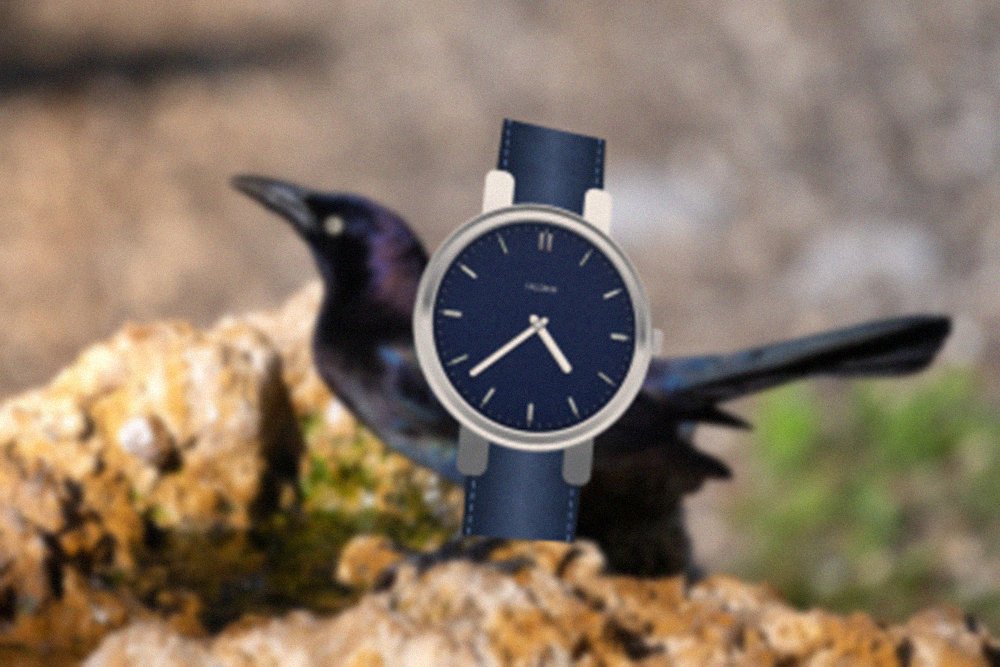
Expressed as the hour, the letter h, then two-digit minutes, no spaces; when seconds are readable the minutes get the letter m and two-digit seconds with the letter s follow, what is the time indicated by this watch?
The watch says 4h38
